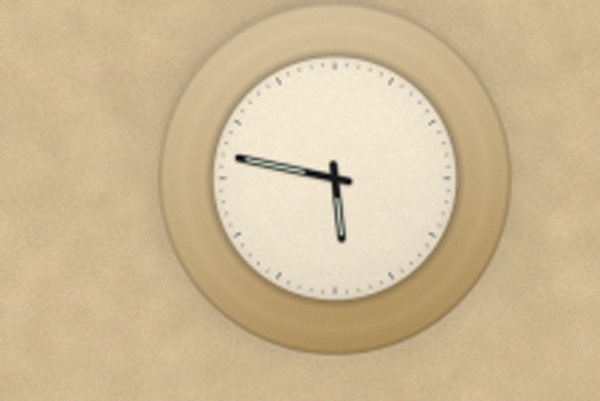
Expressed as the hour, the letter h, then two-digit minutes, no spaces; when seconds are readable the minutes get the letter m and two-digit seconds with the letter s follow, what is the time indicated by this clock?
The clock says 5h47
